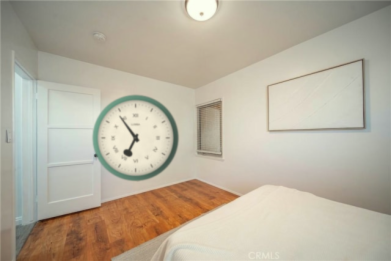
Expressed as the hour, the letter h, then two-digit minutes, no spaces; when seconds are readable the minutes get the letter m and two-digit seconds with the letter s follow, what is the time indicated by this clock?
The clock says 6h54
